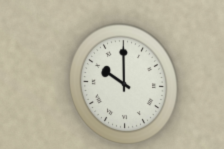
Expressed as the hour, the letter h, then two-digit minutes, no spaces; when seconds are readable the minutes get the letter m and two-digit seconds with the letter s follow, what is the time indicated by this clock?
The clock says 10h00
